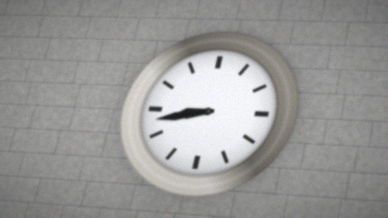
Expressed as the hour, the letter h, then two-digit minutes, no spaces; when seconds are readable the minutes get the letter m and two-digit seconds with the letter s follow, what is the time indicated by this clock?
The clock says 8h43
